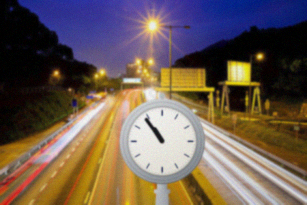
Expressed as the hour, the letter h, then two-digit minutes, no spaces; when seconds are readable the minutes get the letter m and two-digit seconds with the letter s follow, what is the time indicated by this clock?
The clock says 10h54
